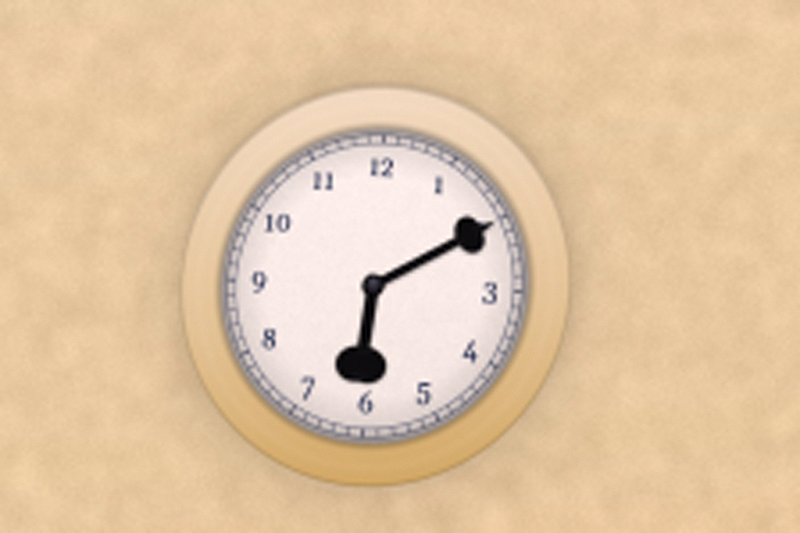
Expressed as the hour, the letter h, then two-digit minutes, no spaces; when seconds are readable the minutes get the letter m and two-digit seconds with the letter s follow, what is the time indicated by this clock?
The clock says 6h10
